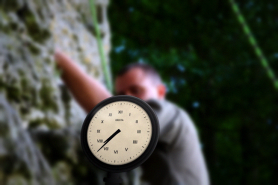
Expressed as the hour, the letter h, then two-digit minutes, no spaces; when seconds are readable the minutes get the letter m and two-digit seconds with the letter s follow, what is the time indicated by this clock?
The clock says 7h37
